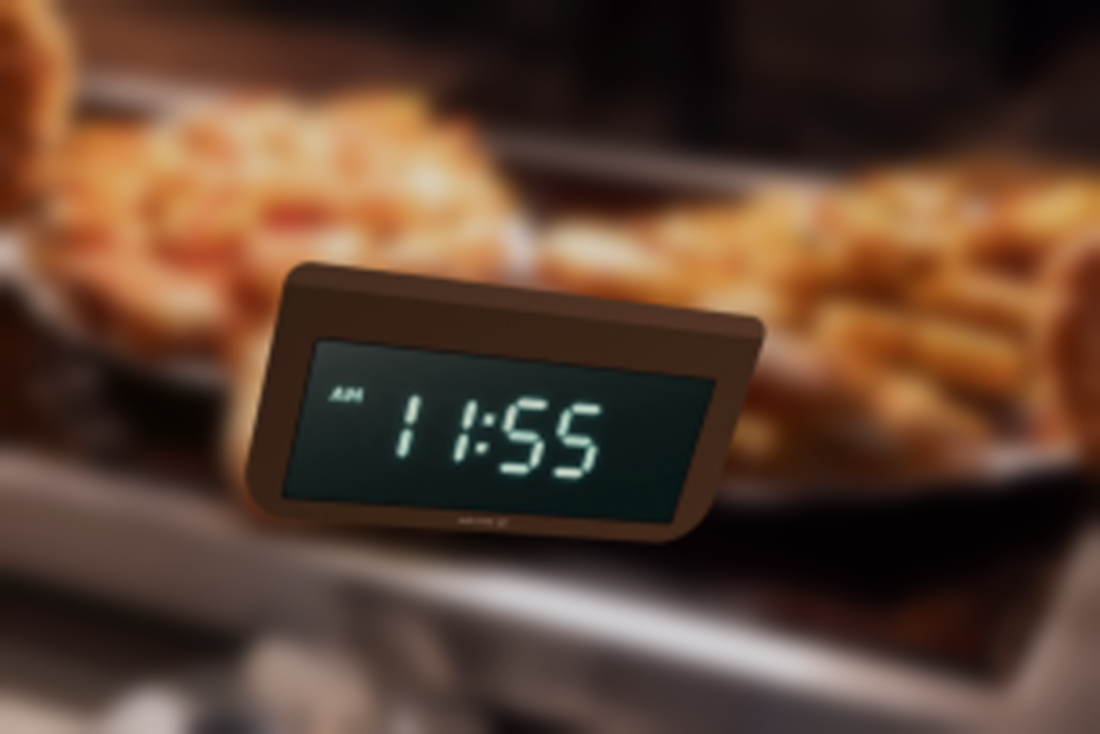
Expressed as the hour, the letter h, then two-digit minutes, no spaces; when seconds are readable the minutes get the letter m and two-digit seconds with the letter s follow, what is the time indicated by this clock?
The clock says 11h55
